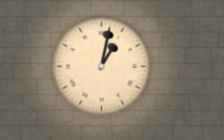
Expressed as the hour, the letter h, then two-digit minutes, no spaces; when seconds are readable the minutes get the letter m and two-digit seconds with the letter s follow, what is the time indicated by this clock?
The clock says 1h02
